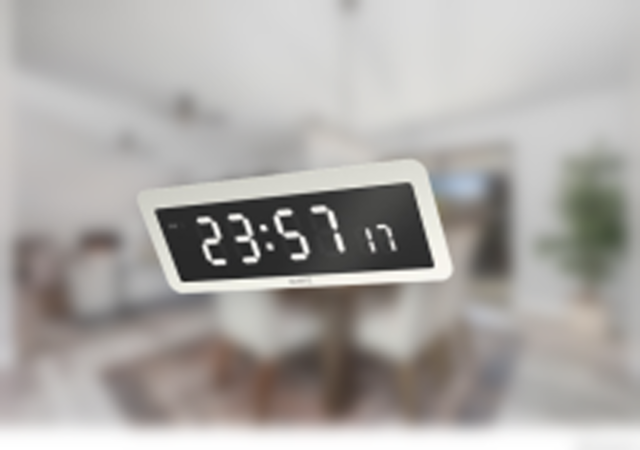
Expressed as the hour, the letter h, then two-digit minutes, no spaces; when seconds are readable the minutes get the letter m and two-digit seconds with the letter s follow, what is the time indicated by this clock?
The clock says 23h57m17s
